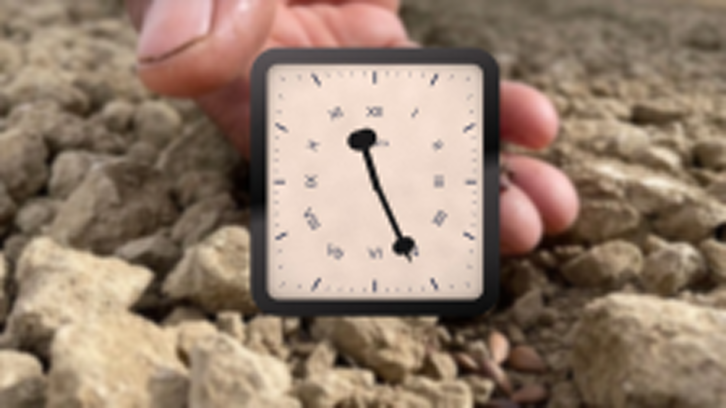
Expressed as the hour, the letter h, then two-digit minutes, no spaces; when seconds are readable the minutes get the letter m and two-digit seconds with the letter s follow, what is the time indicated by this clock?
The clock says 11h26
